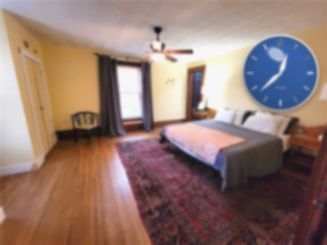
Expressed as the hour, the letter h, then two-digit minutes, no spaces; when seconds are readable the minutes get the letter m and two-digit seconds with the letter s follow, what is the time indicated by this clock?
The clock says 12h38
